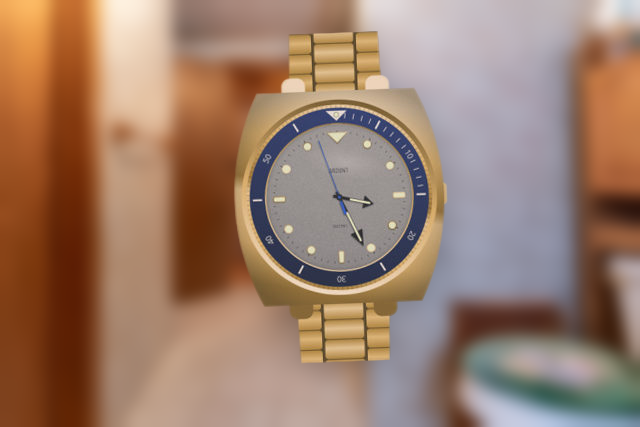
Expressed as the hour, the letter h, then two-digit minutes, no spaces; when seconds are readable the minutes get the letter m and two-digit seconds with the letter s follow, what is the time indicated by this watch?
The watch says 3h25m57s
